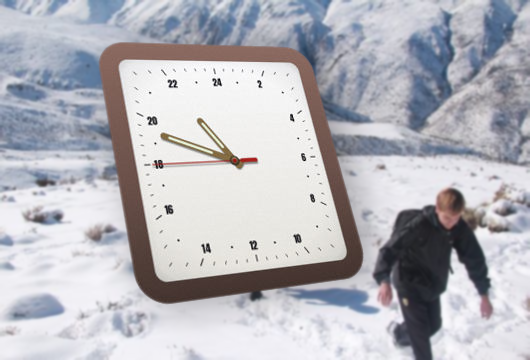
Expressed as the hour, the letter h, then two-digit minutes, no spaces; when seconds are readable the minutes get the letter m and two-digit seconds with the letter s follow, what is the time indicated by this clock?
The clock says 21h48m45s
